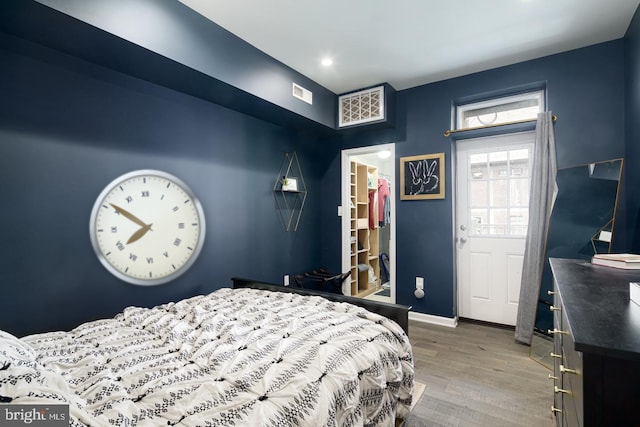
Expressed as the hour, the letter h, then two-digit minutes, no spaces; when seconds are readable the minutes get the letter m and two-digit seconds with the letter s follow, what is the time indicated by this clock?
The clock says 7h51
